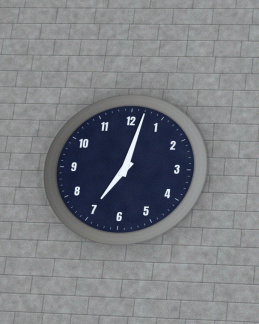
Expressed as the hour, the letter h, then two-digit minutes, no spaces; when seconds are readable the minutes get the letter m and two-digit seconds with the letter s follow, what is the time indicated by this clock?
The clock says 7h02
